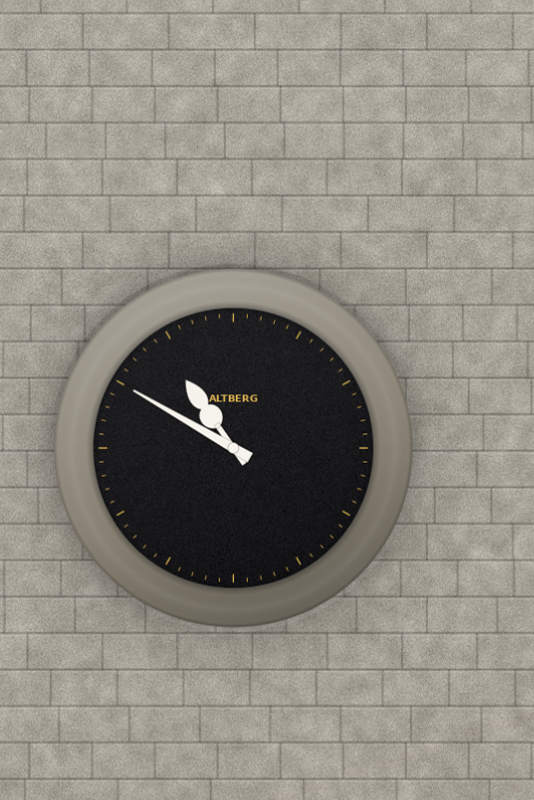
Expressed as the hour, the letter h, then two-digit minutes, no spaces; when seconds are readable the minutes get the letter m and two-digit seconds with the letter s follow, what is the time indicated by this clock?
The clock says 10h50
